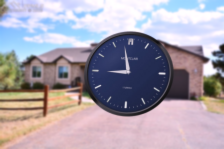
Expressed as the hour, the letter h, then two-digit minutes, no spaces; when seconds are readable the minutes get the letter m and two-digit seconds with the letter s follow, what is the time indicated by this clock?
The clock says 8h58
